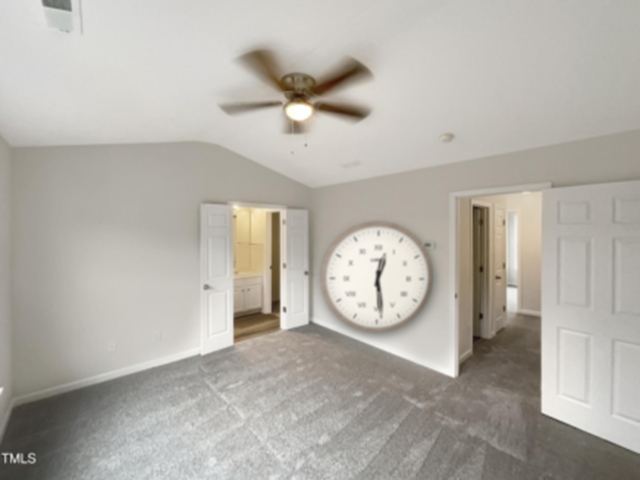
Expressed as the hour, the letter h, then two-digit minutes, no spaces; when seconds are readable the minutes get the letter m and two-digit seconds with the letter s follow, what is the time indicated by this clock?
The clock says 12h29
